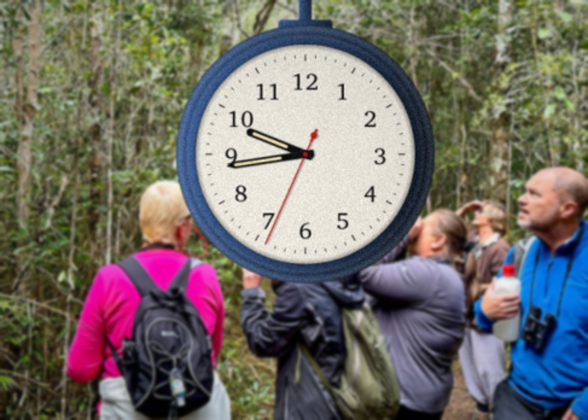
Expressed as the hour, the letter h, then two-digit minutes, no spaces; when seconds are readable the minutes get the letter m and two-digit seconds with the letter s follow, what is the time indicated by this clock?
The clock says 9h43m34s
